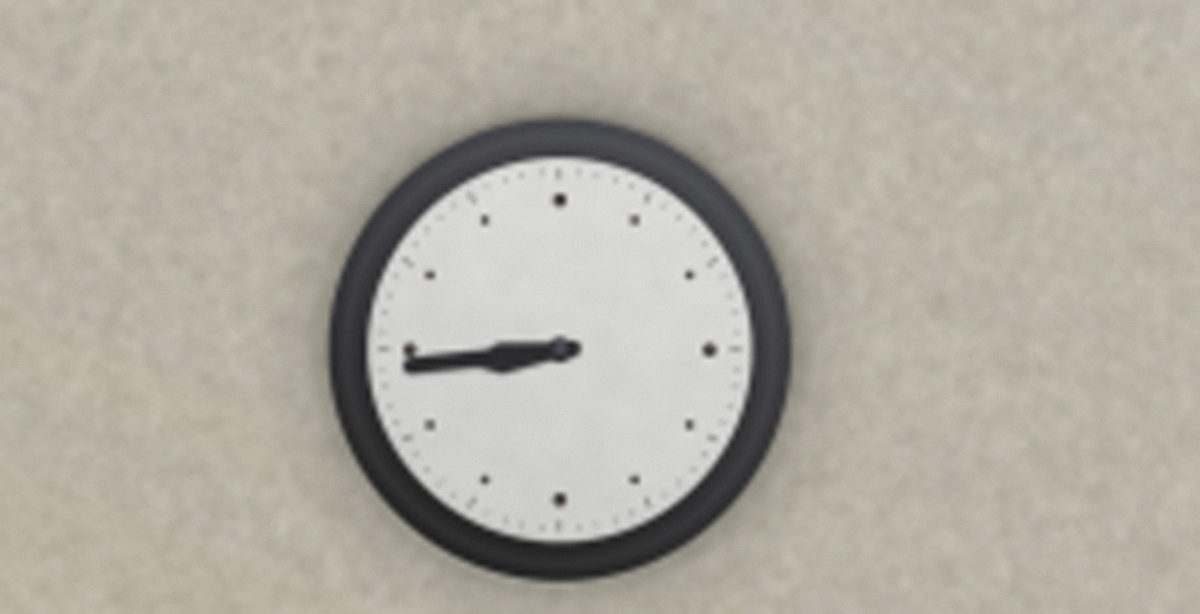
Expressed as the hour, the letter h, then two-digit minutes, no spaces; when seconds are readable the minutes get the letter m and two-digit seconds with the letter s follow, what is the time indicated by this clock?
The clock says 8h44
